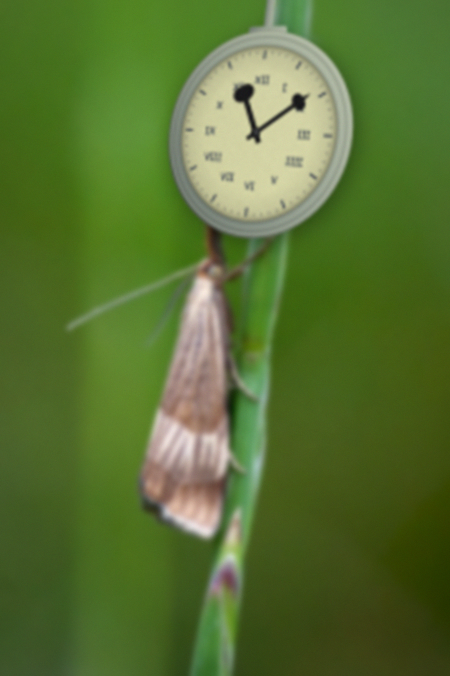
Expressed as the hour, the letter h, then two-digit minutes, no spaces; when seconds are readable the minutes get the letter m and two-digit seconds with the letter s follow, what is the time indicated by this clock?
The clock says 11h09
